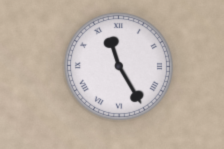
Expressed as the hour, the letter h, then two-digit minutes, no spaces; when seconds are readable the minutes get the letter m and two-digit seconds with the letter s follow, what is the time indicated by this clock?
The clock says 11h25
